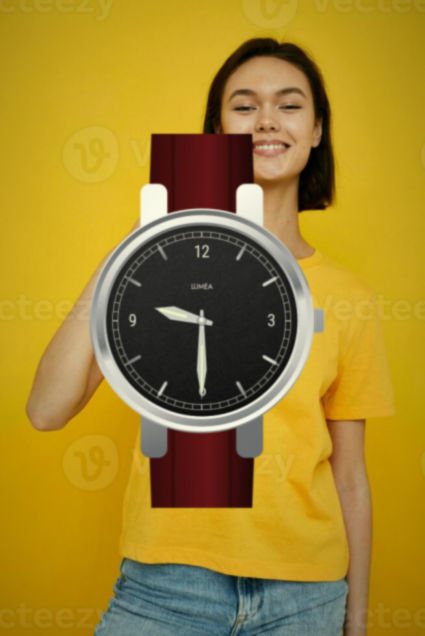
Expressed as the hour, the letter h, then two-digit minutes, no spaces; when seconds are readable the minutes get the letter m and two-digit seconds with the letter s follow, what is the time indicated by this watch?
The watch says 9h30
